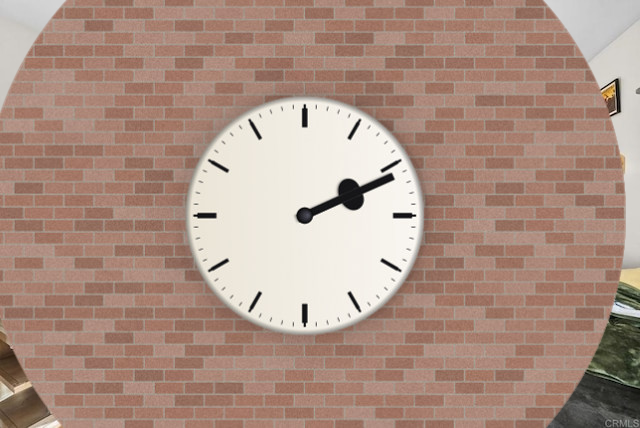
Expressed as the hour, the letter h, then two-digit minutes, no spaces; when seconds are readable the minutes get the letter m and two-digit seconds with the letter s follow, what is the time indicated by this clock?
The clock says 2h11
